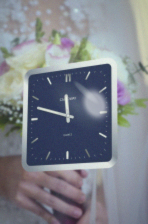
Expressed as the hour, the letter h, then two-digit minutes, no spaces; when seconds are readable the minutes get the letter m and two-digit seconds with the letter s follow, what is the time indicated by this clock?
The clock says 11h48
